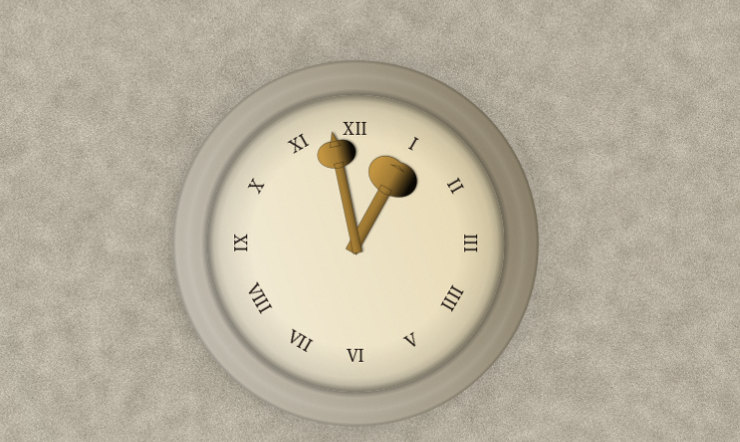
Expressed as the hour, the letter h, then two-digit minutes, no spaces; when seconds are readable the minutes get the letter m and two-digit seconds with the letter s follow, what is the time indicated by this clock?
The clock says 12h58
